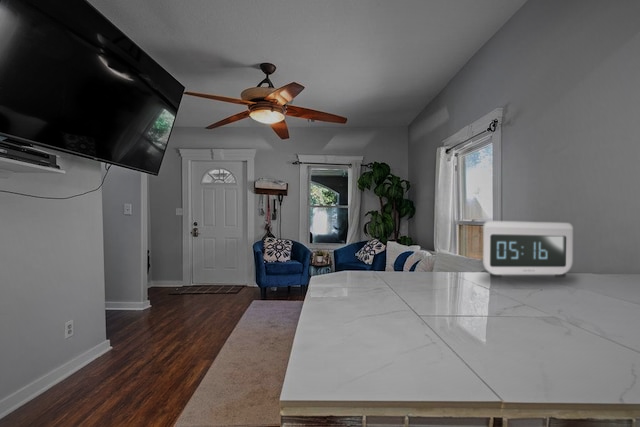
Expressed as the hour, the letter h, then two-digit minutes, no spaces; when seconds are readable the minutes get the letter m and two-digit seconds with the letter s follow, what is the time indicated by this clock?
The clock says 5h16
